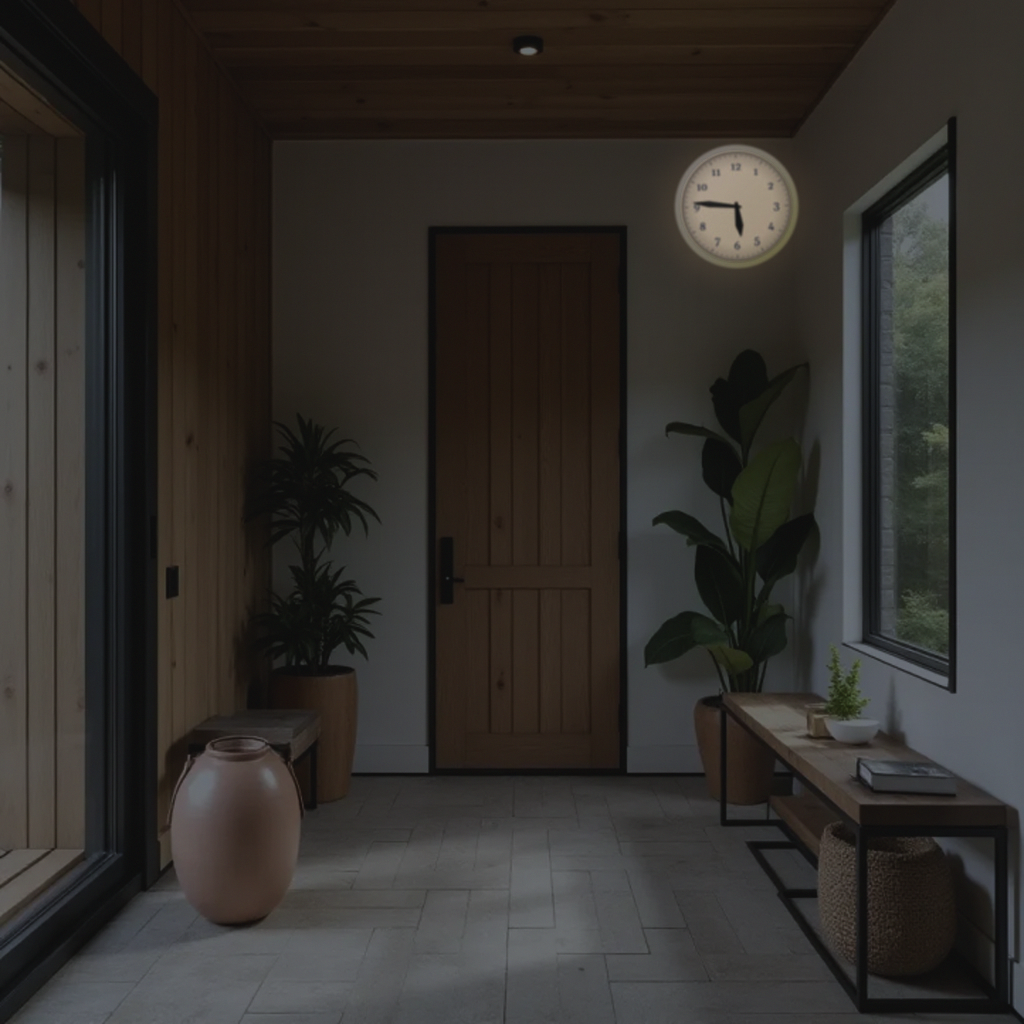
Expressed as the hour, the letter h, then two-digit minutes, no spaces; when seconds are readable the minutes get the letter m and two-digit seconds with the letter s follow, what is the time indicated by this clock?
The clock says 5h46
